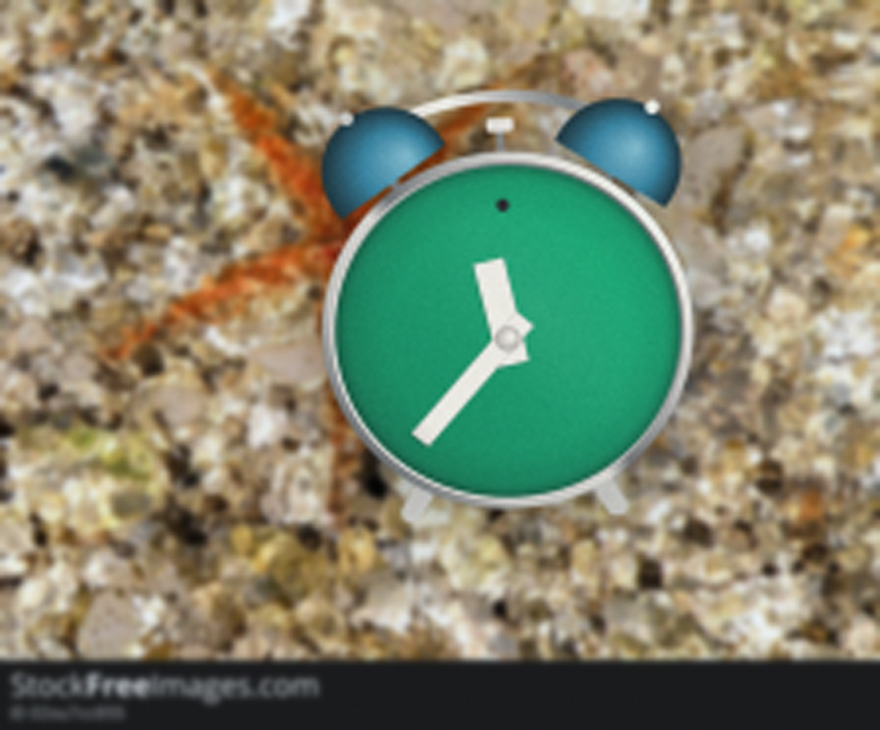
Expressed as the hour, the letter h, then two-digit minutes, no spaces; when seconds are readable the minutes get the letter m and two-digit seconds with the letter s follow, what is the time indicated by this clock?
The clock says 11h37
